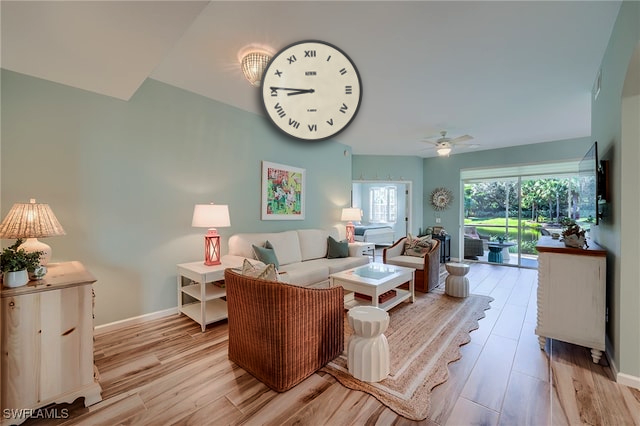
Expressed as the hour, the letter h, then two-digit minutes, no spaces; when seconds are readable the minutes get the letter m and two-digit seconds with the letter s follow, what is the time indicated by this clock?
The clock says 8h46
